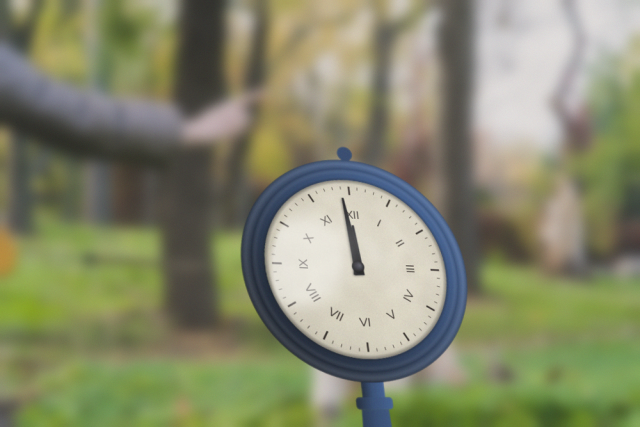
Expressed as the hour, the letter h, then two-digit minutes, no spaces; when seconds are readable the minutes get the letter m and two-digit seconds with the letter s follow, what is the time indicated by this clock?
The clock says 11h59
